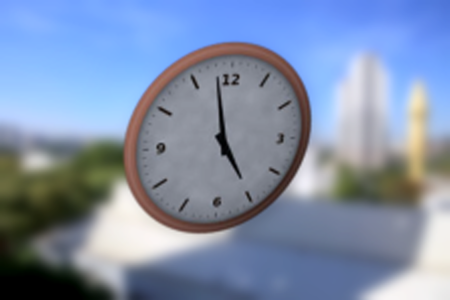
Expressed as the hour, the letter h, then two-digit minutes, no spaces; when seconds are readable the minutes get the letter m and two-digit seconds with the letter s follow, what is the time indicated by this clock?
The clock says 4h58
